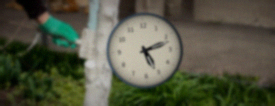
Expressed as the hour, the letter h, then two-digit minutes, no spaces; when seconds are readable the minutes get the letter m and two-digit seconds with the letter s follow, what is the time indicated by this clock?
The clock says 5h12
